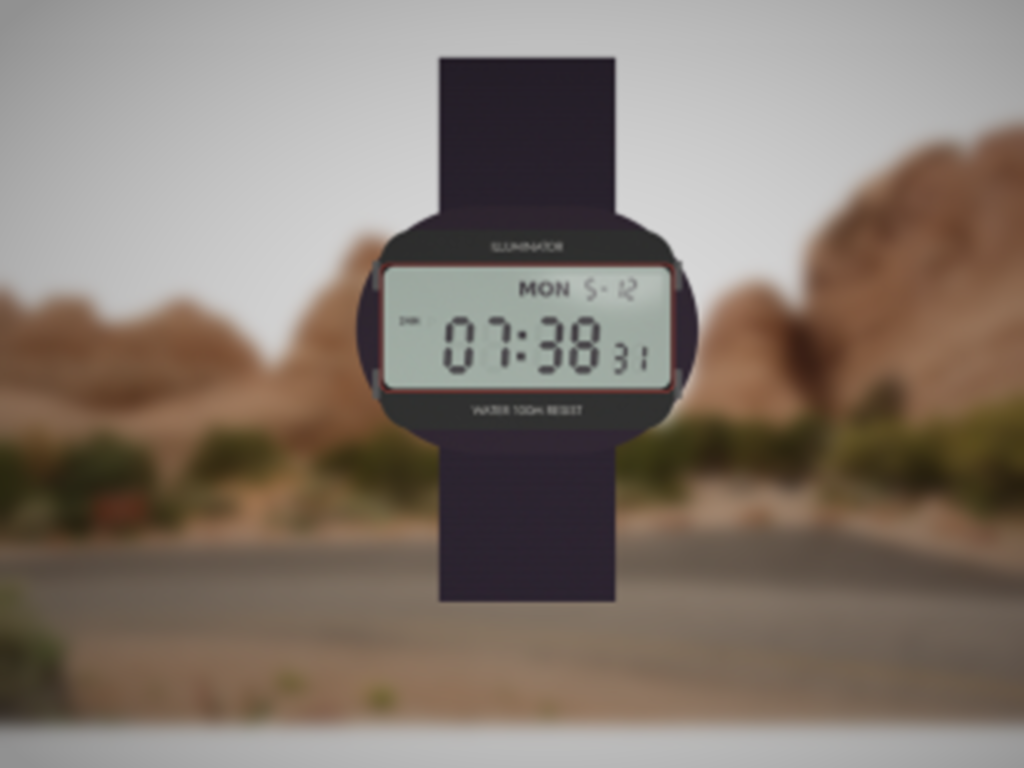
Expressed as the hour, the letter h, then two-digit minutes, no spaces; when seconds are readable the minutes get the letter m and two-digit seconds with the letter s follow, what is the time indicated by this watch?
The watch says 7h38m31s
